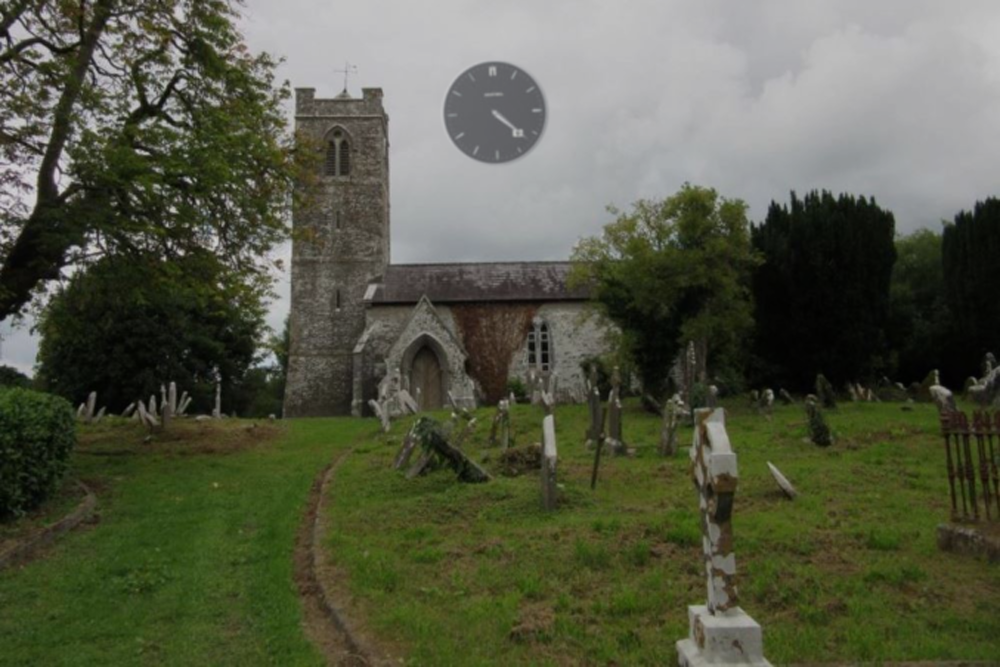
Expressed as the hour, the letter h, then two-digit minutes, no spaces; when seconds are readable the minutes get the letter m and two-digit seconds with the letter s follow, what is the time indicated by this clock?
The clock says 4h22
